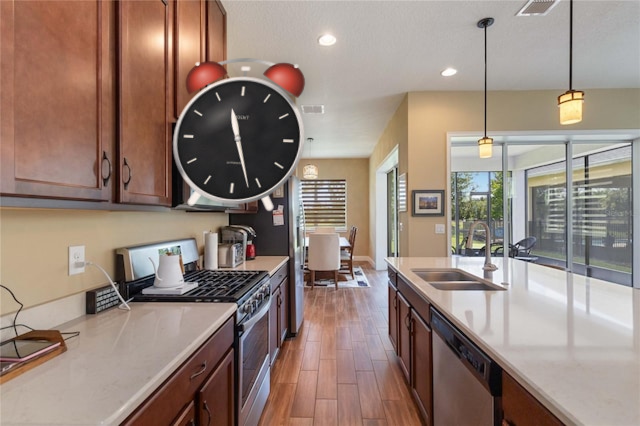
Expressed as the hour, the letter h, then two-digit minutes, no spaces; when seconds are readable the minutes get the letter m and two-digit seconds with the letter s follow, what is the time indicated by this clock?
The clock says 11h27
